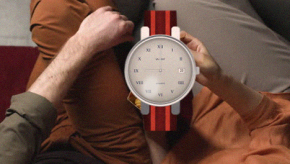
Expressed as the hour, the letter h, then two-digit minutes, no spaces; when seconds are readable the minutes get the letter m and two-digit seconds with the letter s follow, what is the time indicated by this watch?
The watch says 9h00
